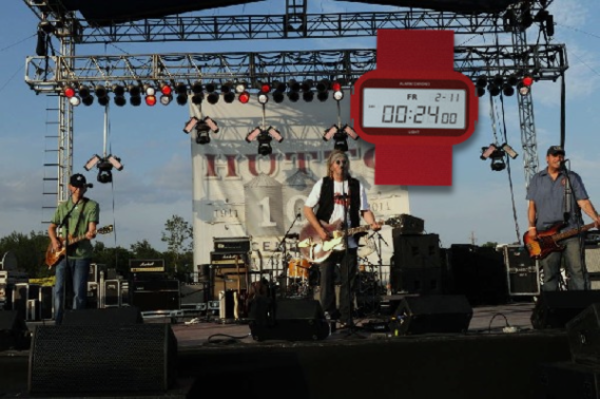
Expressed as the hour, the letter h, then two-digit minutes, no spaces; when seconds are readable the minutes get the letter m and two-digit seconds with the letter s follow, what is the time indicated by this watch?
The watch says 0h24m00s
